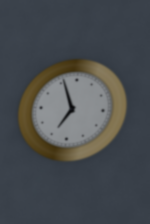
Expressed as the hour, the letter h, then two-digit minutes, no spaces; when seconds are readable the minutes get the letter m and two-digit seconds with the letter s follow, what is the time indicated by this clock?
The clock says 6h56
